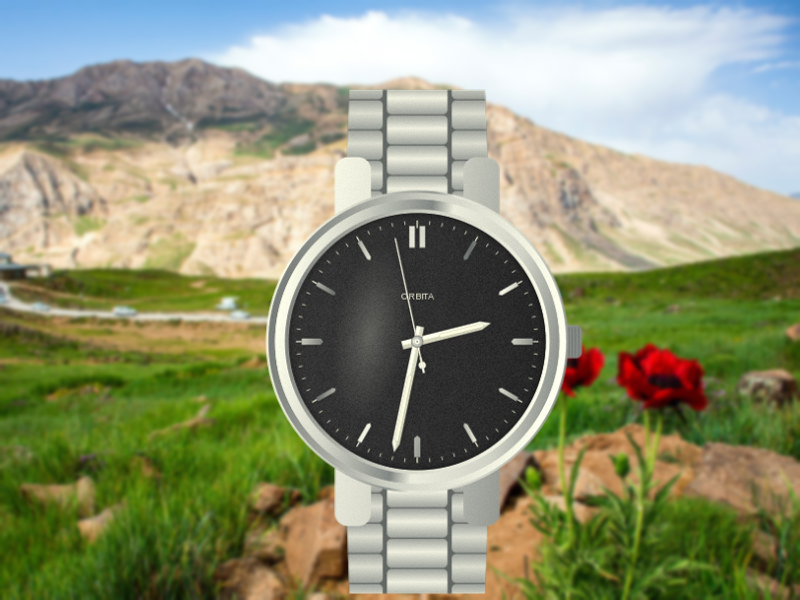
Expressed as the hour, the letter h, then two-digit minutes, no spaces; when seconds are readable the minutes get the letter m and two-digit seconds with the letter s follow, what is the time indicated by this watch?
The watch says 2h31m58s
